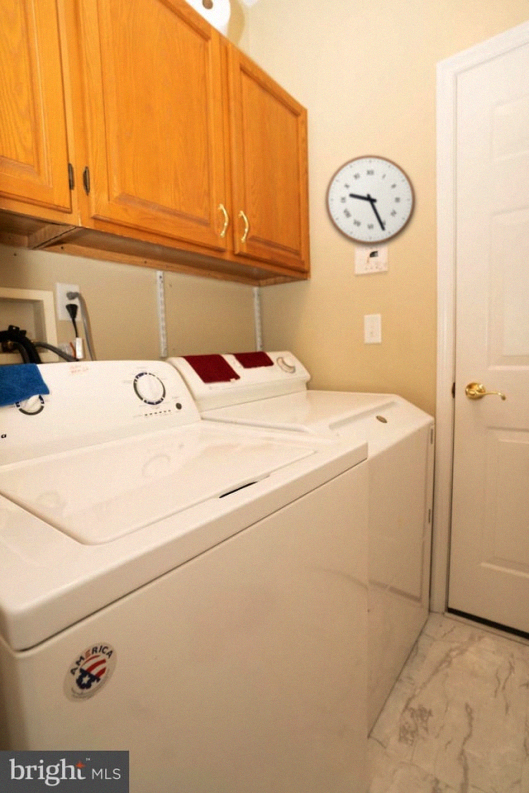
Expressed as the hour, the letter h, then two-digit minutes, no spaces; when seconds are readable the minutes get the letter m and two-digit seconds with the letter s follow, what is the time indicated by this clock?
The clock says 9h26
